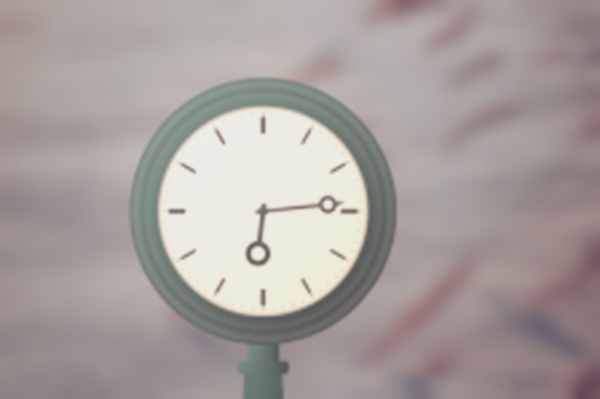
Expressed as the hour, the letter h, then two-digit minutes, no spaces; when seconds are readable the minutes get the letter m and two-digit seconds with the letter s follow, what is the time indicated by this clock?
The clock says 6h14
